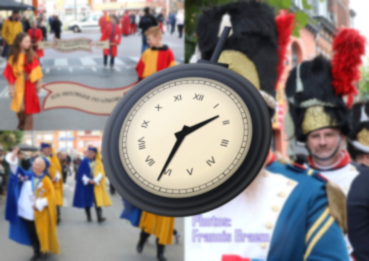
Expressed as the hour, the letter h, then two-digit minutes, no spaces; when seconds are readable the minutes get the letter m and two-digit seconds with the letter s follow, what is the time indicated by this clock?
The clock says 1h31
